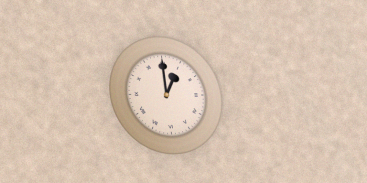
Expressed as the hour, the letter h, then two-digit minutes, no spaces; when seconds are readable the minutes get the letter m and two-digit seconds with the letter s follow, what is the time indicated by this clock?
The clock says 1h00
